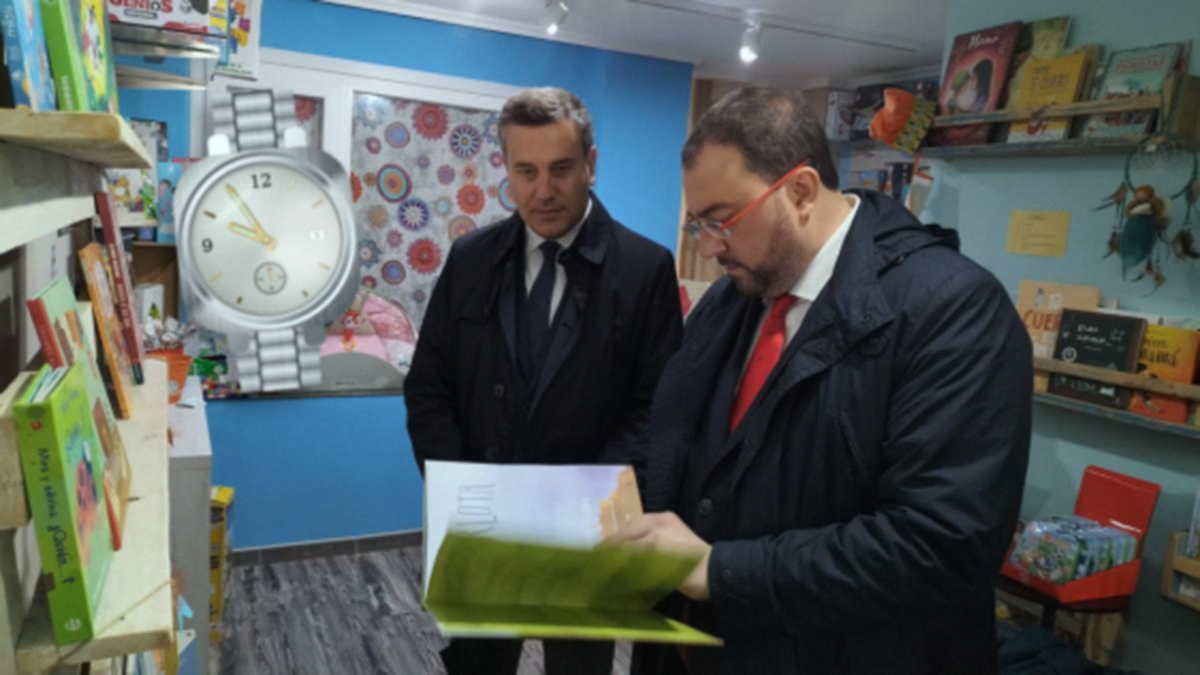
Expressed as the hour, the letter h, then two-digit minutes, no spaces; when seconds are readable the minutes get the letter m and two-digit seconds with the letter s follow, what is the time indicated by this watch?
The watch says 9h55
